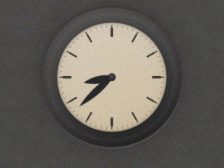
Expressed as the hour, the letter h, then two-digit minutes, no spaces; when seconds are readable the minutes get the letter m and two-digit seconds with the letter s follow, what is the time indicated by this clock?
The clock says 8h38
